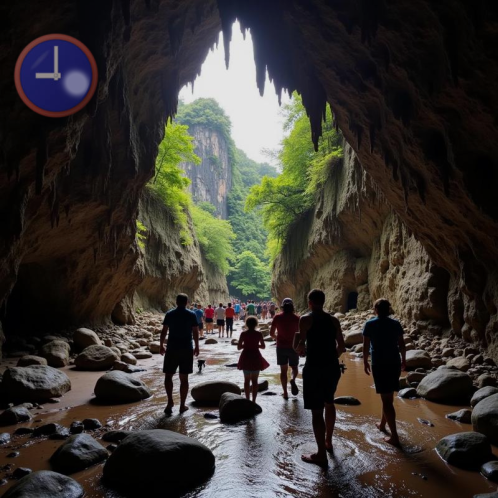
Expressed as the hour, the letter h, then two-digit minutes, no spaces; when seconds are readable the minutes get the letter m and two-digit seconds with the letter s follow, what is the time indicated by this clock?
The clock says 9h00
